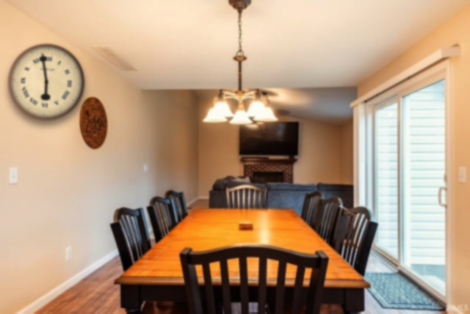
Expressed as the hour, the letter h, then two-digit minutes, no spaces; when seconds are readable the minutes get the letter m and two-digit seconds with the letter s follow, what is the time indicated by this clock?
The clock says 5h58
